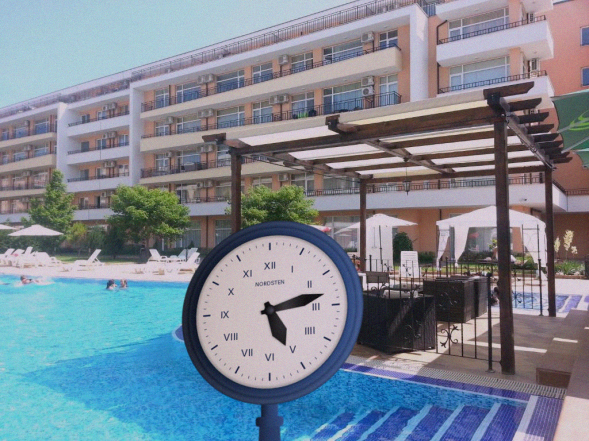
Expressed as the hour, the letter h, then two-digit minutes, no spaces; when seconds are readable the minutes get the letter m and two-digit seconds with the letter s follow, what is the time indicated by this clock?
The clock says 5h13
